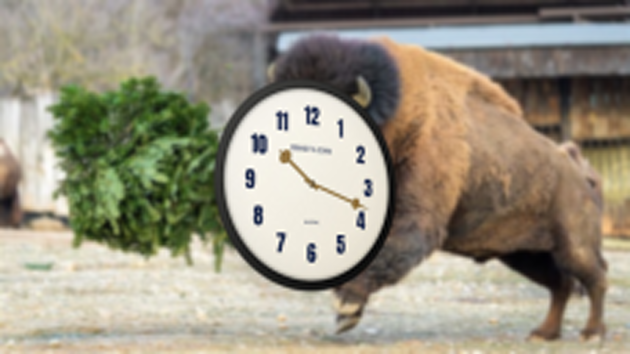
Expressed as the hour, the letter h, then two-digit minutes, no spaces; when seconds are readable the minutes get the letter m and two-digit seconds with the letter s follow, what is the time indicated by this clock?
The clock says 10h18
